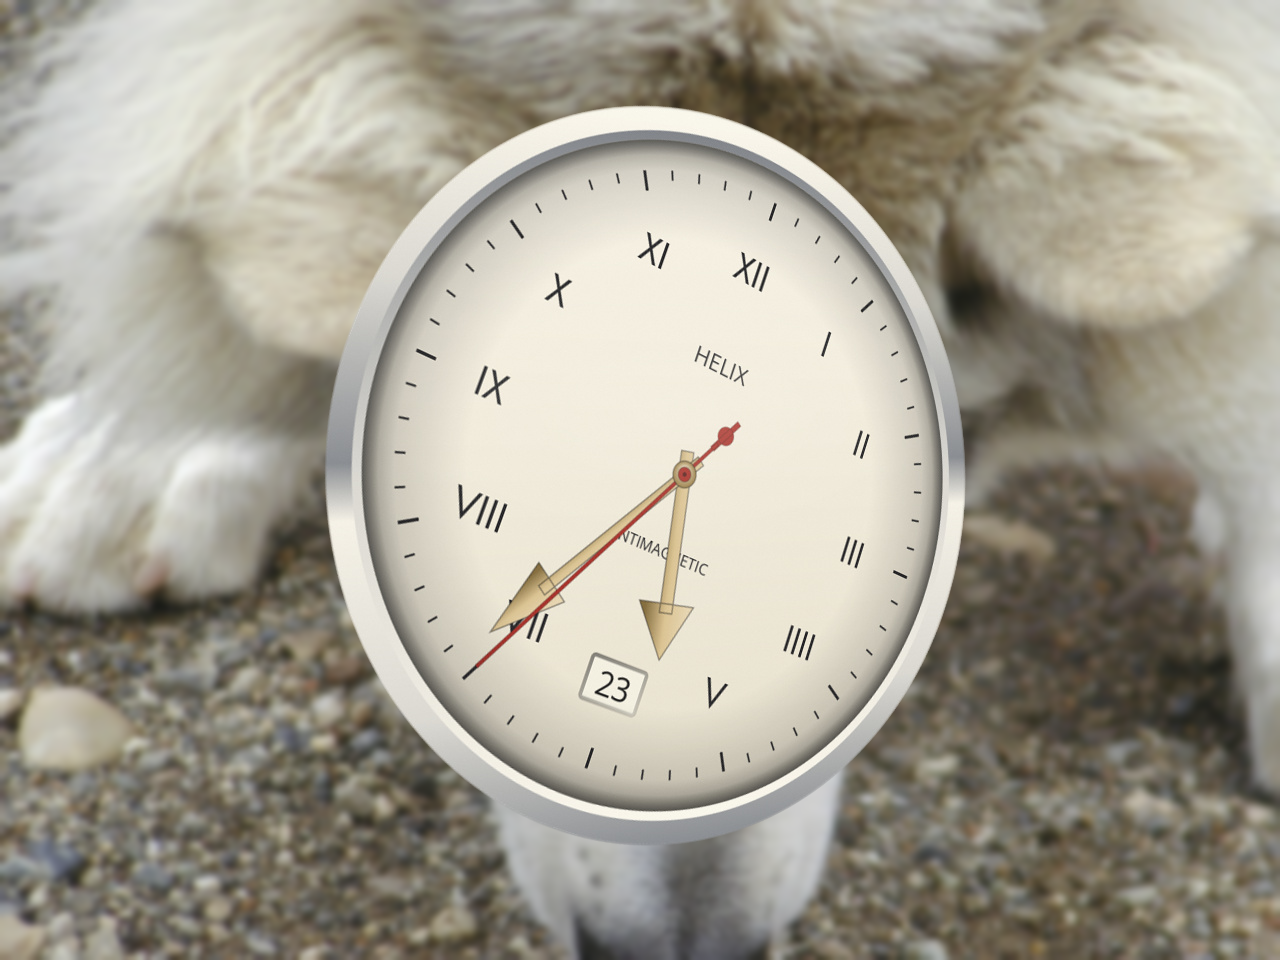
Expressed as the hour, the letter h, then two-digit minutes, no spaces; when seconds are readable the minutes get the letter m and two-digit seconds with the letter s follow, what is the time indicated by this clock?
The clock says 5h35m35s
